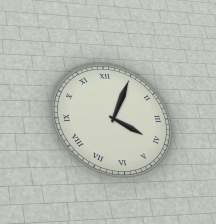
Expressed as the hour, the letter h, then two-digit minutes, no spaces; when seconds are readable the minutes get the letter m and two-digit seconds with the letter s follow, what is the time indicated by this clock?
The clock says 4h05
